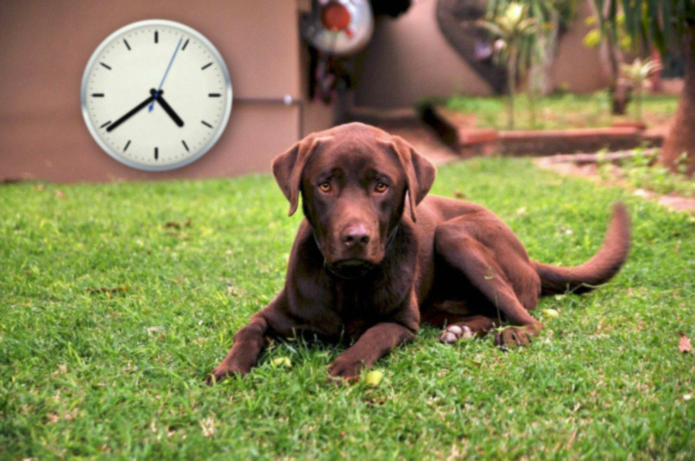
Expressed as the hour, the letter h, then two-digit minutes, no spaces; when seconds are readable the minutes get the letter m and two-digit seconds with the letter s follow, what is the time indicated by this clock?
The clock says 4h39m04s
